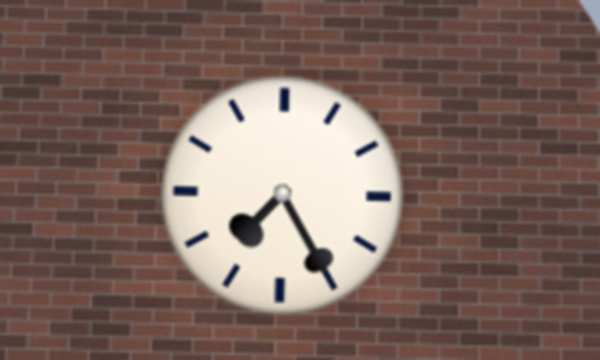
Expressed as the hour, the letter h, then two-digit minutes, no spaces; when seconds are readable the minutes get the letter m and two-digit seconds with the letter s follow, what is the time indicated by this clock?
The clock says 7h25
